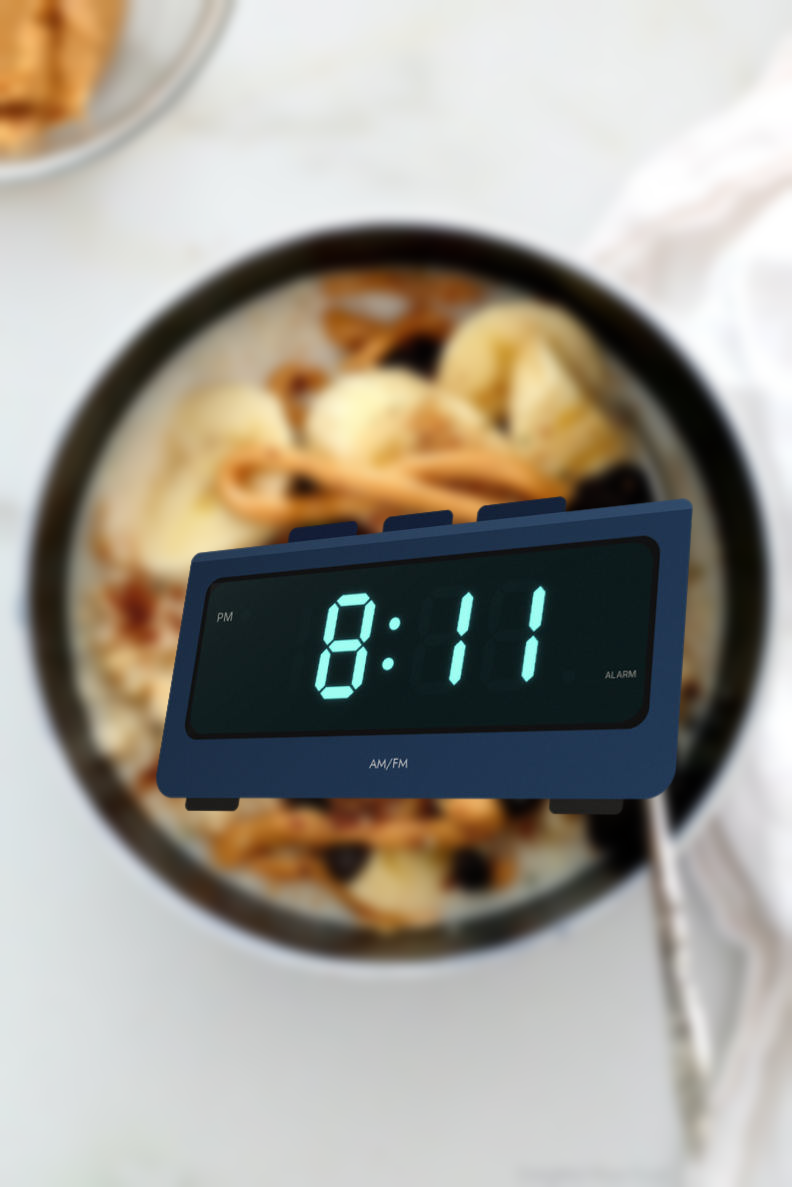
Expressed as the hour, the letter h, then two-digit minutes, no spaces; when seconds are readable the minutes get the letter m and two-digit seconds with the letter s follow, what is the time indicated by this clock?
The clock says 8h11
